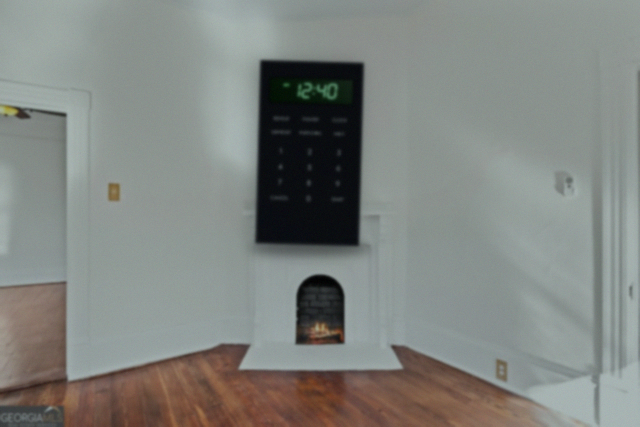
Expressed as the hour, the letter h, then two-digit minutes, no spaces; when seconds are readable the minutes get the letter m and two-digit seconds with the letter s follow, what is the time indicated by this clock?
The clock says 12h40
